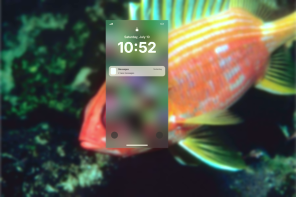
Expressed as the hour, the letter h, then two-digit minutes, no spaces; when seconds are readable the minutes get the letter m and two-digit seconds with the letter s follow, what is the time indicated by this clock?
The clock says 10h52
